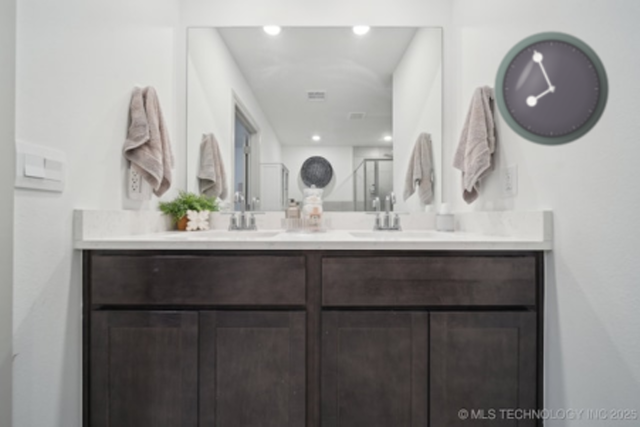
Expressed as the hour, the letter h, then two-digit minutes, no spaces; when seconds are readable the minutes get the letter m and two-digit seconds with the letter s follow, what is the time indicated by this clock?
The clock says 7h56
